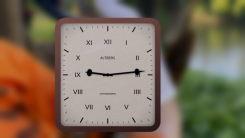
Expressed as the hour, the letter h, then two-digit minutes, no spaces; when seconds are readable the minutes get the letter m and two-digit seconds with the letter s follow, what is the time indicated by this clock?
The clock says 9h14
